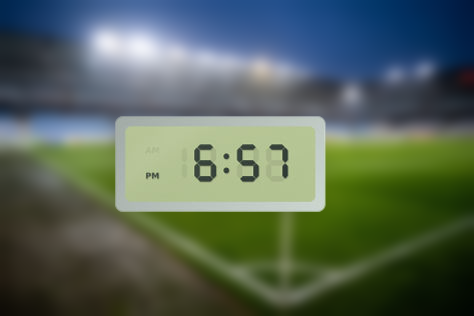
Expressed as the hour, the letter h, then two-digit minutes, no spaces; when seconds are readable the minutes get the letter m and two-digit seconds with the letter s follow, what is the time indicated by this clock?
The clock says 6h57
